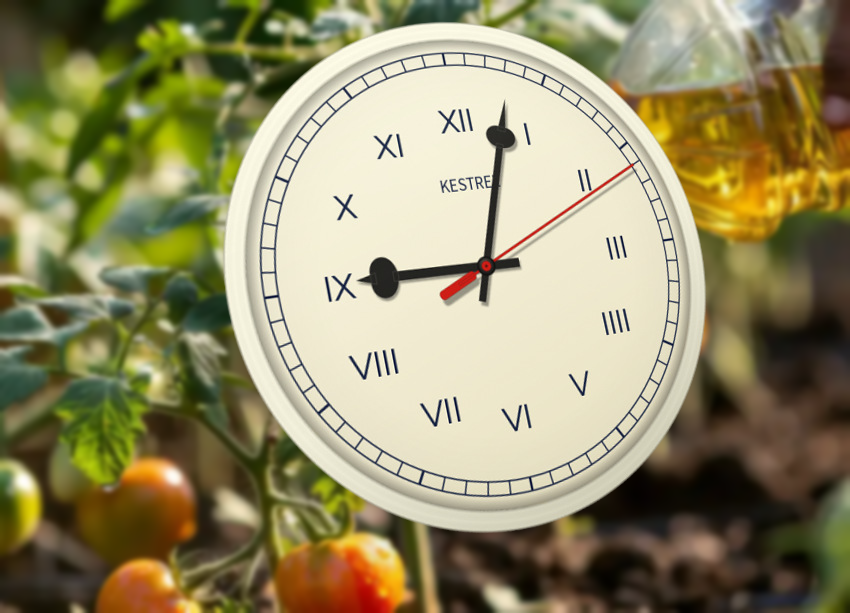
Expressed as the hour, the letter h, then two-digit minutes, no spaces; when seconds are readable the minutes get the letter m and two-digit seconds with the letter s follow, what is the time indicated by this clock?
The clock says 9h03m11s
